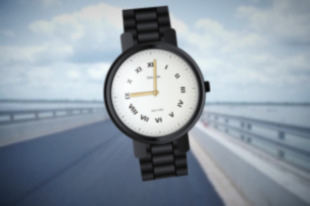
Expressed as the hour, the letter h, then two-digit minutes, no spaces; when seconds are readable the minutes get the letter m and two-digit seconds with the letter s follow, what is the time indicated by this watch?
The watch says 9h01
